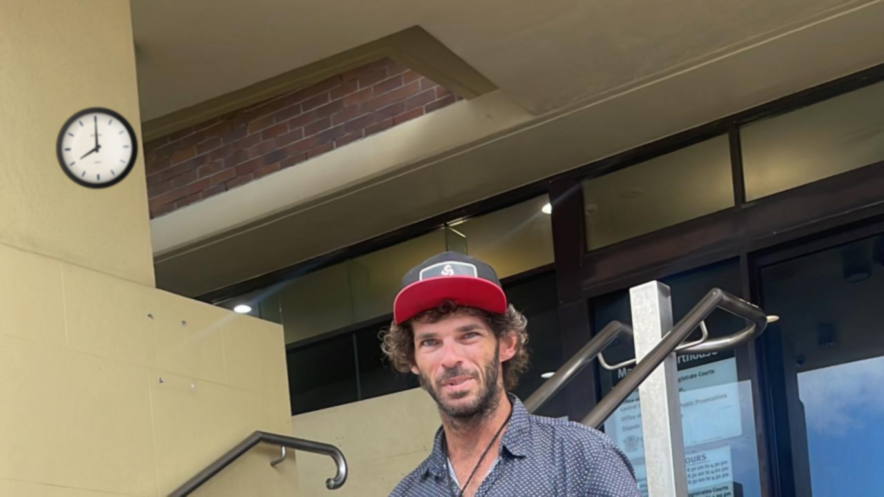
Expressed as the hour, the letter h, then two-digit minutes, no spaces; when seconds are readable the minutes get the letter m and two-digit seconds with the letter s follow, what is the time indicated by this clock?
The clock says 8h00
